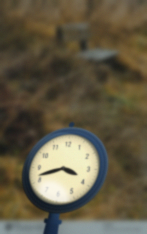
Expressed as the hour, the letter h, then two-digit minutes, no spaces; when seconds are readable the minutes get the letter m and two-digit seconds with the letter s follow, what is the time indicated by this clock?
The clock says 3h42
